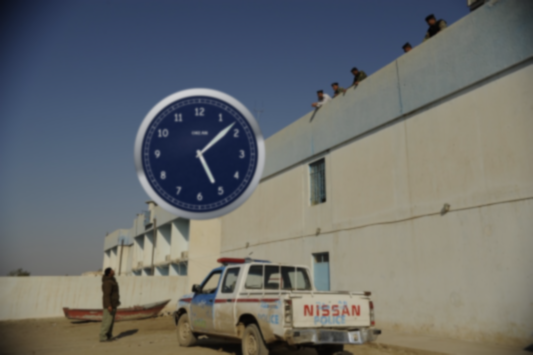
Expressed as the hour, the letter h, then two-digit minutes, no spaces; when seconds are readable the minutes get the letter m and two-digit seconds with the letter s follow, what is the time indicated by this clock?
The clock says 5h08
